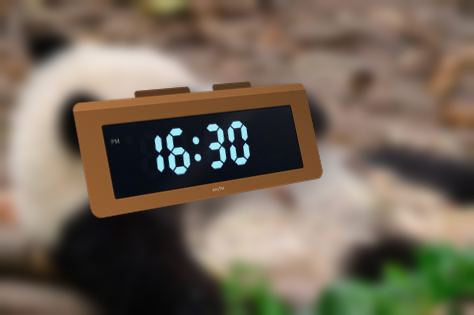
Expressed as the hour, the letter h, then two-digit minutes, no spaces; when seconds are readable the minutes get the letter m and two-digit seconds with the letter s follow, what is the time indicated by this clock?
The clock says 16h30
